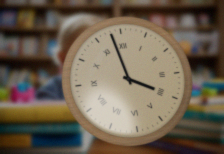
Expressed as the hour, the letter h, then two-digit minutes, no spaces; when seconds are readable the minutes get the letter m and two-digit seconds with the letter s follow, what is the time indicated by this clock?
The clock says 3h58
